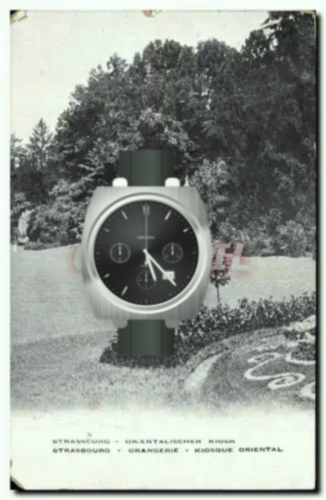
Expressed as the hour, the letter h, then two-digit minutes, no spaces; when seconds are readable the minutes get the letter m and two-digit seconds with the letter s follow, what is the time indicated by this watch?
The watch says 5h23
